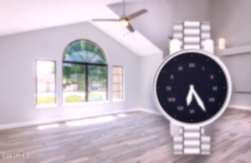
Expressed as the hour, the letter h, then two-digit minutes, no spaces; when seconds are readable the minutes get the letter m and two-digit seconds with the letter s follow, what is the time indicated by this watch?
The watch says 6h25
